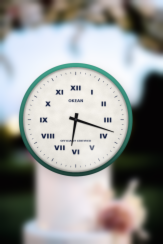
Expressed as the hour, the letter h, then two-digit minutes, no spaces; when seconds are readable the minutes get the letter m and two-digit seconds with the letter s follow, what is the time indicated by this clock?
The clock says 6h18
